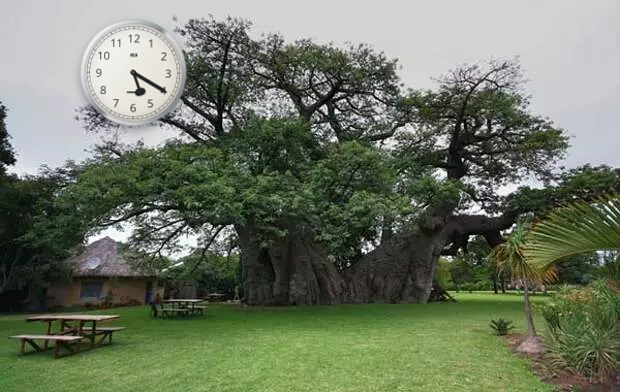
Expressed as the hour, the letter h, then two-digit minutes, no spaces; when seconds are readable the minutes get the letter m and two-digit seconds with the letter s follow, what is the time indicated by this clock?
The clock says 5h20
